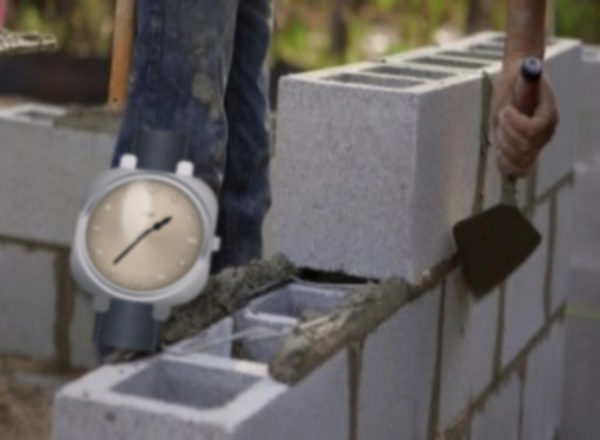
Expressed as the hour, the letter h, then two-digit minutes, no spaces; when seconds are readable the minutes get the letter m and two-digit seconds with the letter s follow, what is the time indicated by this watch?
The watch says 1h36
